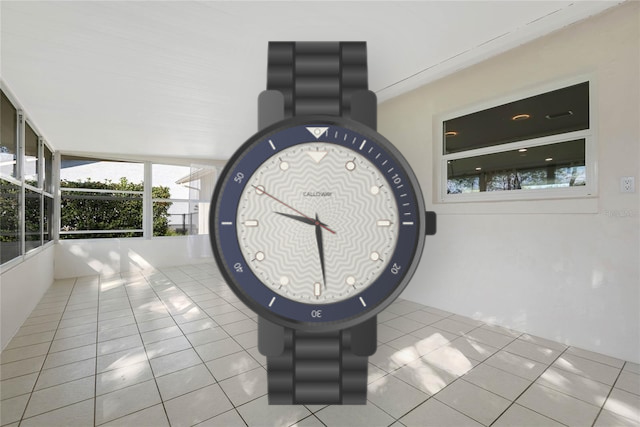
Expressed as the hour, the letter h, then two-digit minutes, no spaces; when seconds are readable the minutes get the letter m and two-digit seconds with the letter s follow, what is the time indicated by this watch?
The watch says 9h28m50s
